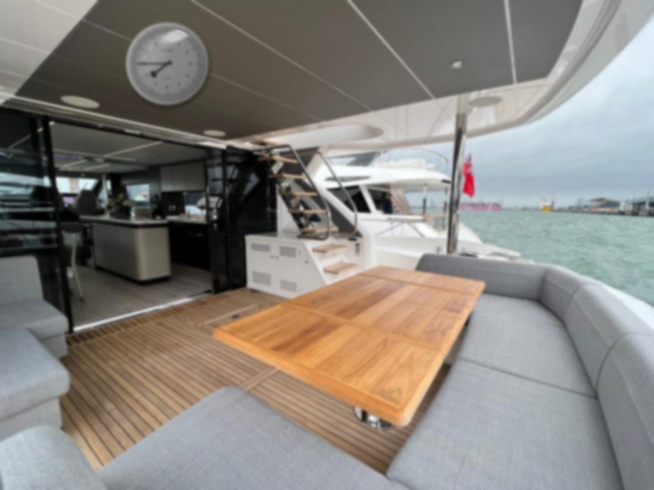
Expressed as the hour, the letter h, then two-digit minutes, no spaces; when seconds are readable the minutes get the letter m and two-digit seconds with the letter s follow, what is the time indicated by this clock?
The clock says 7h45
